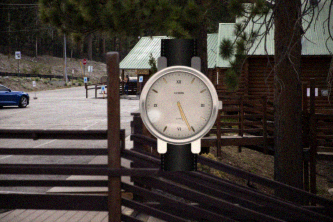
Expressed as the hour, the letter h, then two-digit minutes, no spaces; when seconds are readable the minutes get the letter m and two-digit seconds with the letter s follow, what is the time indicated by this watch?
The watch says 5h26
